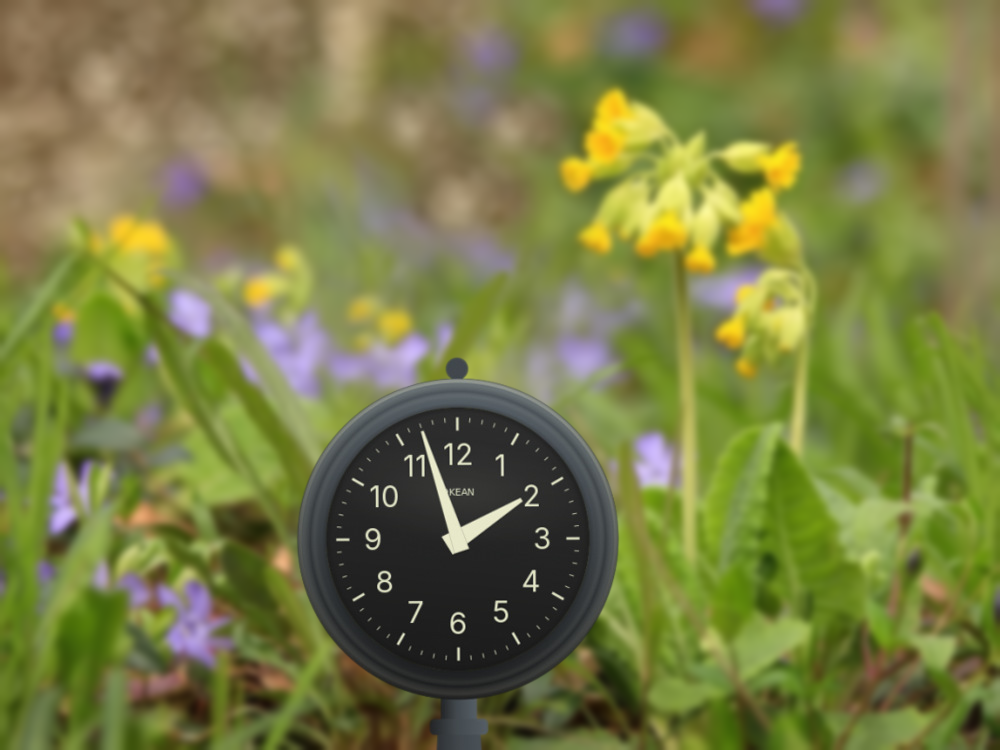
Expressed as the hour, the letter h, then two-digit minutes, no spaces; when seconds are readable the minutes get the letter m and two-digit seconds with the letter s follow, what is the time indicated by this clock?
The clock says 1h57
